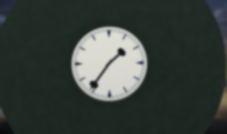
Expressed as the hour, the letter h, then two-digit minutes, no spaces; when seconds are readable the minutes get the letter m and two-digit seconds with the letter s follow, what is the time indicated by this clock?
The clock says 1h36
